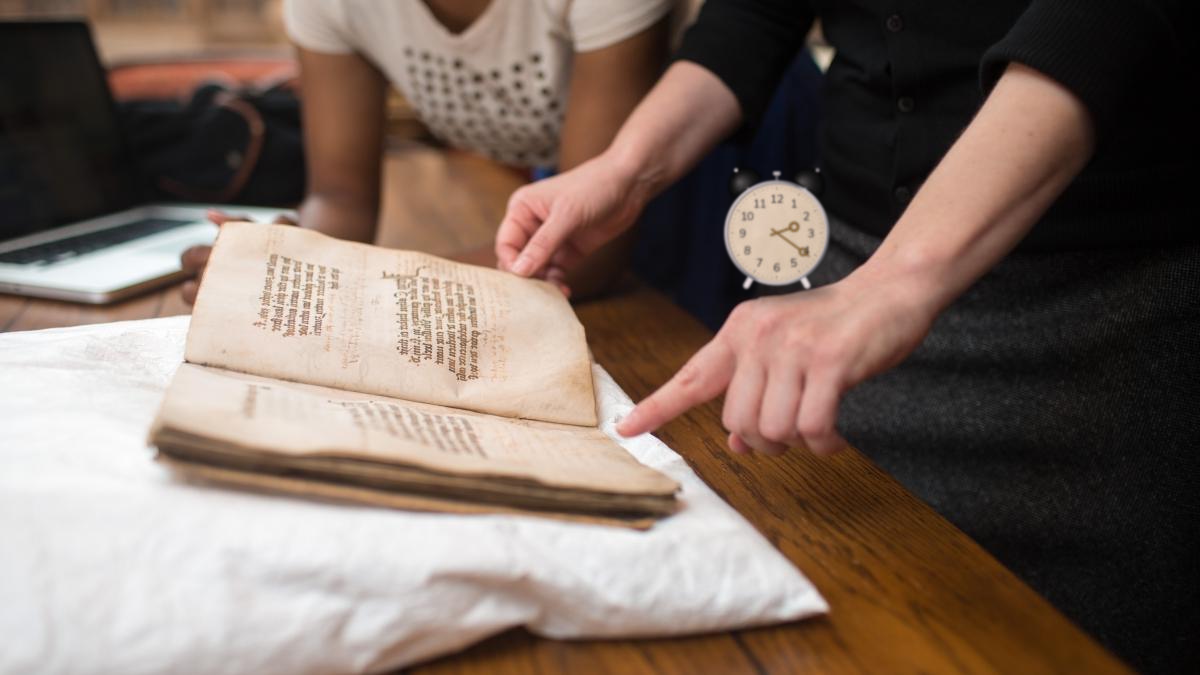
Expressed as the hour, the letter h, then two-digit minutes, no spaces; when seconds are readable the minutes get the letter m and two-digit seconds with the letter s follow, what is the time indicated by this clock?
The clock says 2h21
